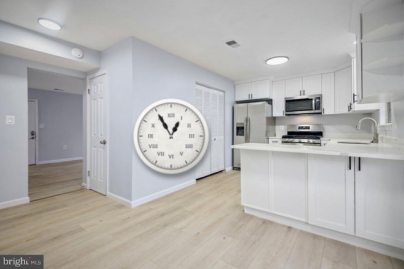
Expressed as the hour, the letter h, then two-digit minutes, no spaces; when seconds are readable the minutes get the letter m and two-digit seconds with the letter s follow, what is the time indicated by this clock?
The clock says 12h55
